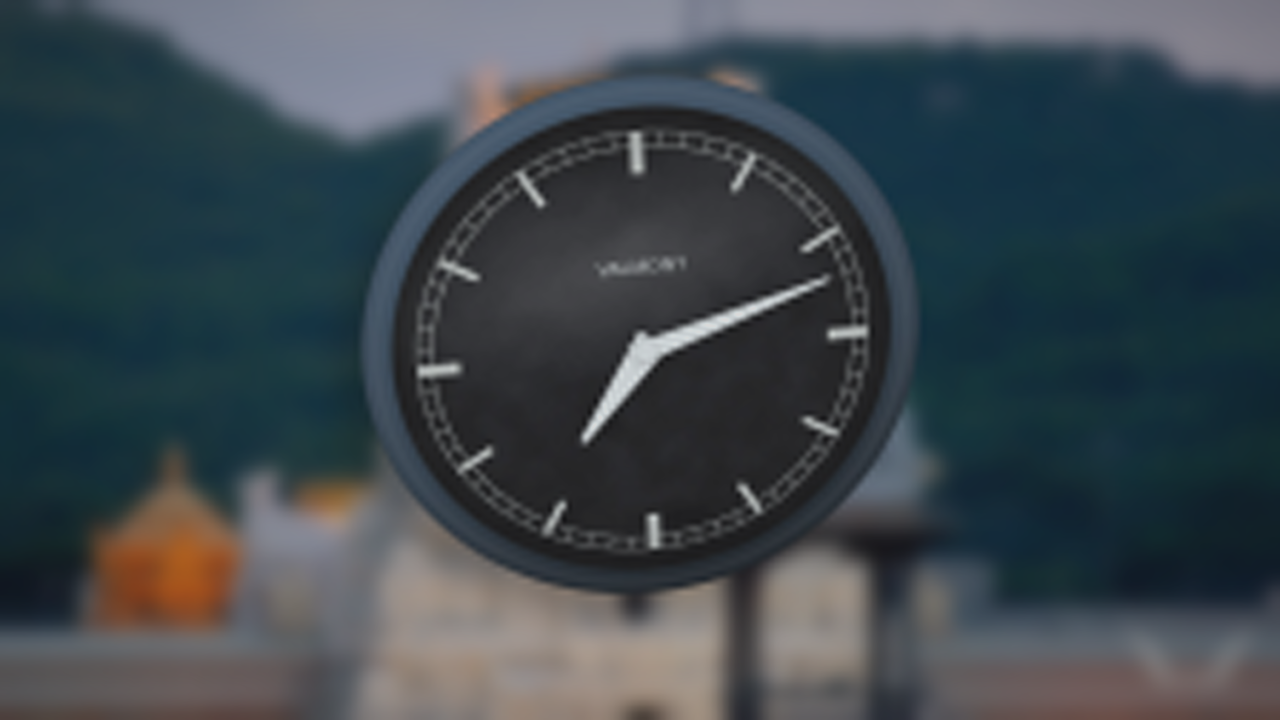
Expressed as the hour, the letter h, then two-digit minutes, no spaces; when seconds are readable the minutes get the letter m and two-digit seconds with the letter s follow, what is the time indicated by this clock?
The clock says 7h12
